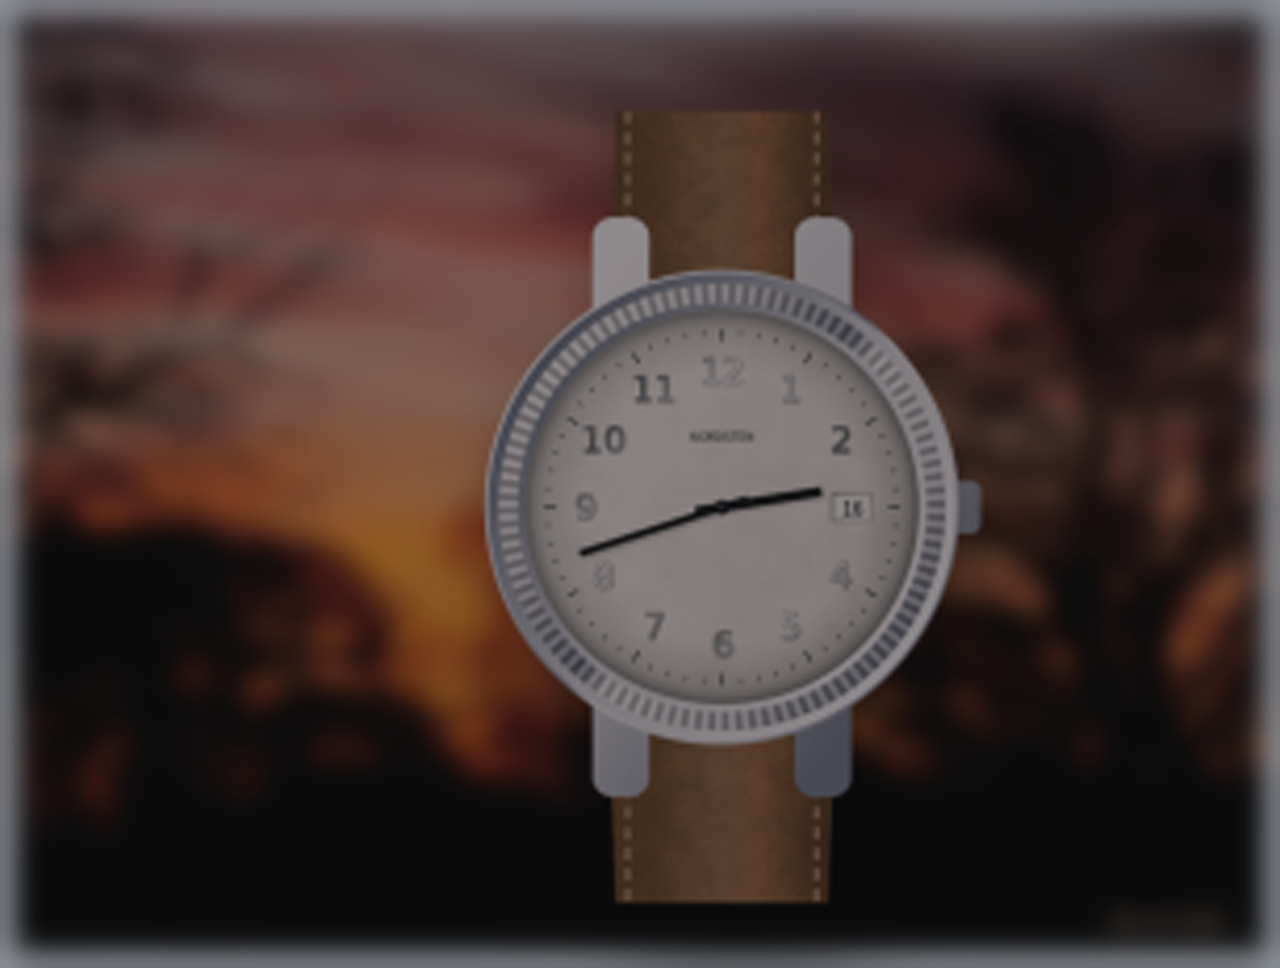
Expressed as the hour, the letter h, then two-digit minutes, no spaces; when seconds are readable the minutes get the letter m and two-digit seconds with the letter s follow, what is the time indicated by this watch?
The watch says 2h42
